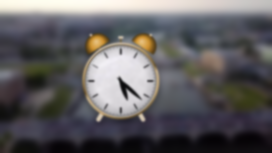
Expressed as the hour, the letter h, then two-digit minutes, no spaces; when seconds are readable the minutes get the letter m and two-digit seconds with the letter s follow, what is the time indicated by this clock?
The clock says 5h22
